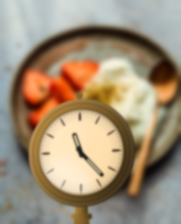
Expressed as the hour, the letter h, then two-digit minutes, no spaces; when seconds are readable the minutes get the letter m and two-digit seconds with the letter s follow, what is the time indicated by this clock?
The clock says 11h23
